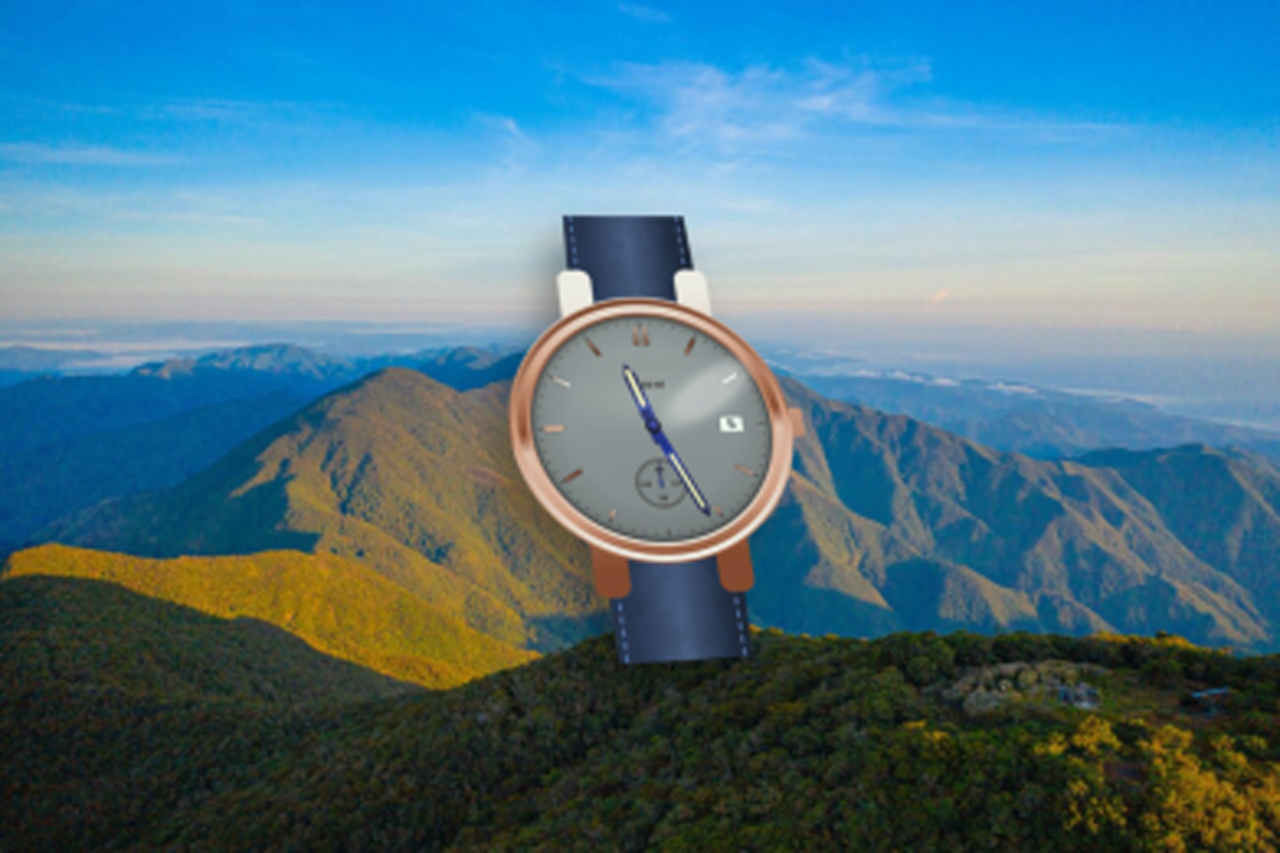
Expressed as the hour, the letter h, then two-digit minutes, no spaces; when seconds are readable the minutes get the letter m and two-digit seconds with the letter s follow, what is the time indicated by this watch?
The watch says 11h26
